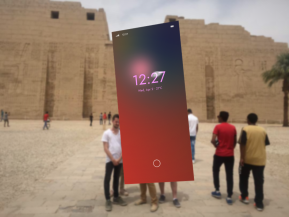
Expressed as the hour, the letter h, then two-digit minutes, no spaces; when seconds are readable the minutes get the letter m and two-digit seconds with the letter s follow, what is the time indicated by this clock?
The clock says 12h27
